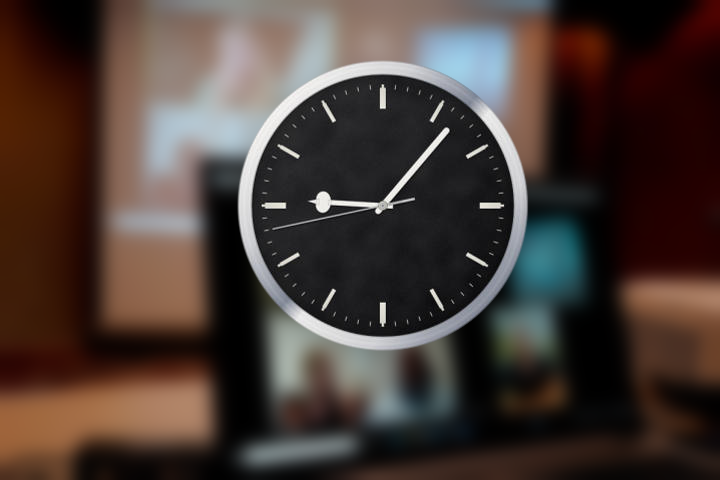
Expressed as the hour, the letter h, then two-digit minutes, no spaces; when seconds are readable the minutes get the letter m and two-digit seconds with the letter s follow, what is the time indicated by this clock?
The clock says 9h06m43s
